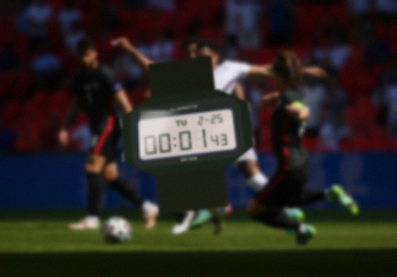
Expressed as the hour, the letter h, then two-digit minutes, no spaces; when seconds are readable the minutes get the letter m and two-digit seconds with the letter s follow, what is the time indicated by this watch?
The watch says 0h01
